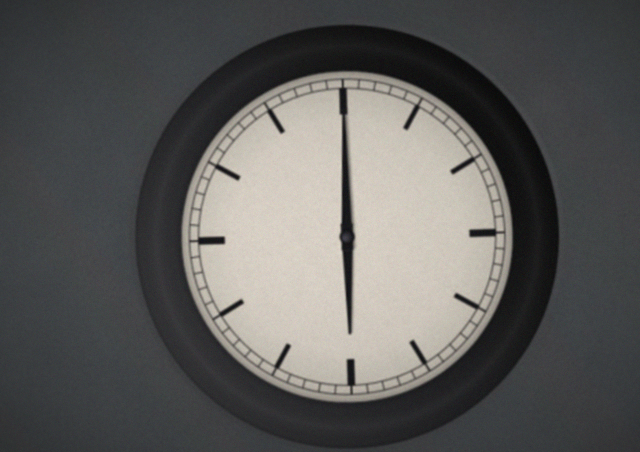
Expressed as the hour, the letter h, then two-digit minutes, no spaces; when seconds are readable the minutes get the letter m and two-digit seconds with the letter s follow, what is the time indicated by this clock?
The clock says 6h00
